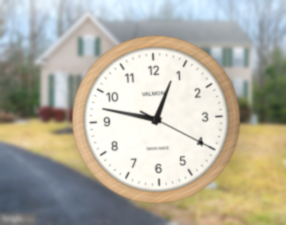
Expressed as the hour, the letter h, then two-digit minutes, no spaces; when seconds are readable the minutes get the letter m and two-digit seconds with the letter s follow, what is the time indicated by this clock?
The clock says 12h47m20s
